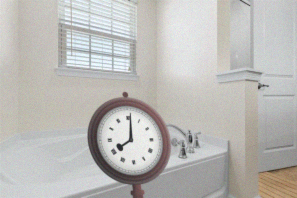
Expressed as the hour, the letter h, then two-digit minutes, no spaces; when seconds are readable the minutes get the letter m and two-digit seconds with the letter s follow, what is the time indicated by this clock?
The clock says 8h01
